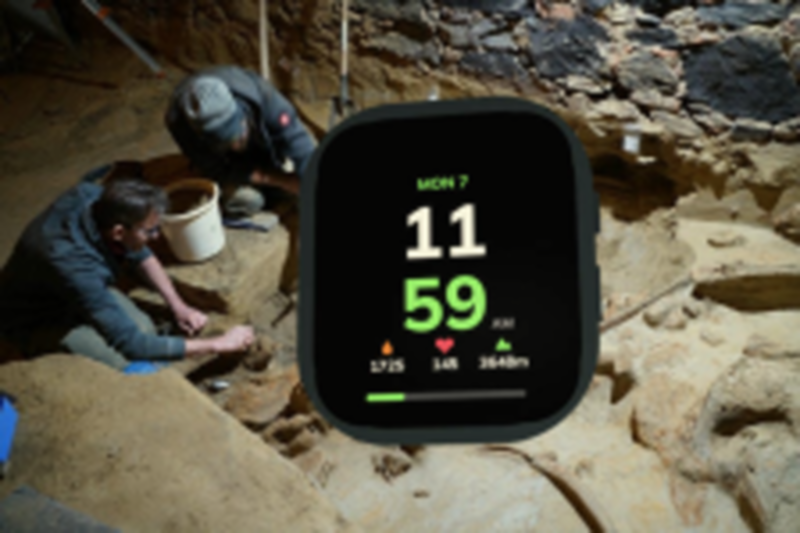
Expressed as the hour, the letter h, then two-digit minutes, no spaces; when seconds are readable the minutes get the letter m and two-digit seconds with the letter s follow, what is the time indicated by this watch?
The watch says 11h59
